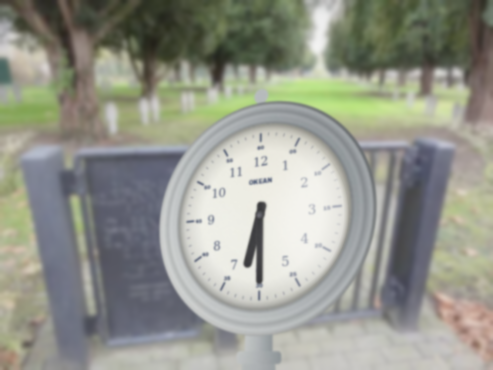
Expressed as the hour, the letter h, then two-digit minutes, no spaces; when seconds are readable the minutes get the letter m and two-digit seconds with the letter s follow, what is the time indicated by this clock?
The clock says 6h30
